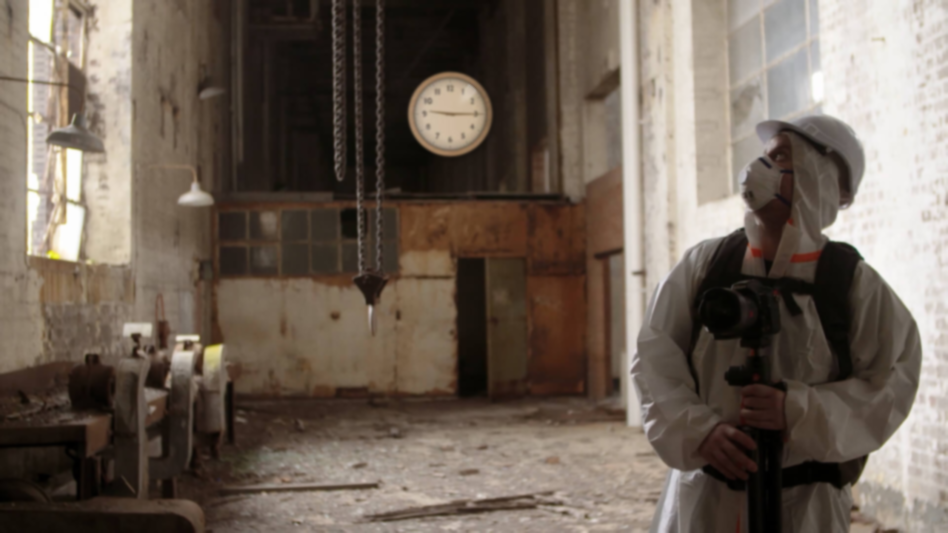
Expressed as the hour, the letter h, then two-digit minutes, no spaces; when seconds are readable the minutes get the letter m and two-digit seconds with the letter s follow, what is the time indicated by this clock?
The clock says 9h15
